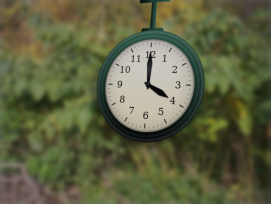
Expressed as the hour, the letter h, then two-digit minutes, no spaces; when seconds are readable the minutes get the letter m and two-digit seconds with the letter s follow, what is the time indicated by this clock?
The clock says 4h00
